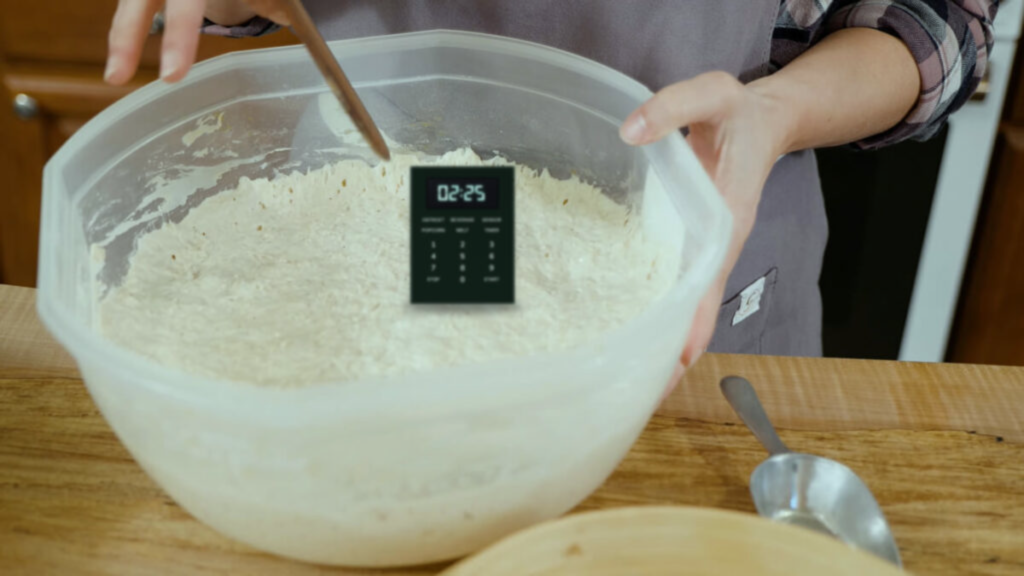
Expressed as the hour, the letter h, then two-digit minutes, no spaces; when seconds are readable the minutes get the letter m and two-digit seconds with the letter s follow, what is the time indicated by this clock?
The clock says 2h25
